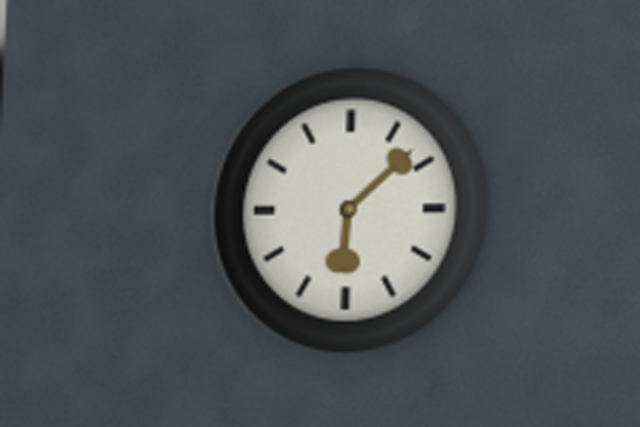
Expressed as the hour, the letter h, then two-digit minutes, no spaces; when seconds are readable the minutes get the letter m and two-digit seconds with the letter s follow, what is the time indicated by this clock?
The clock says 6h08
